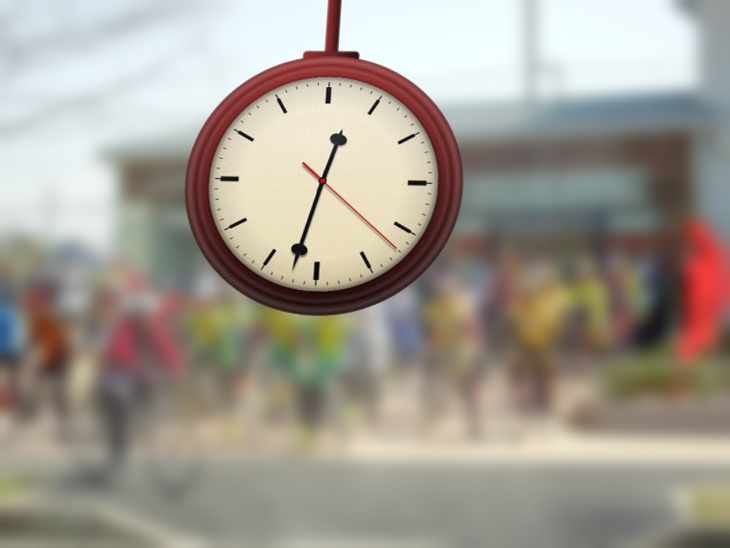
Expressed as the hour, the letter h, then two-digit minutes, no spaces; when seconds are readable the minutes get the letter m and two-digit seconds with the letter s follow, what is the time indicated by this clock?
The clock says 12h32m22s
